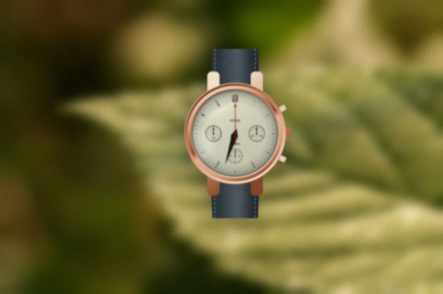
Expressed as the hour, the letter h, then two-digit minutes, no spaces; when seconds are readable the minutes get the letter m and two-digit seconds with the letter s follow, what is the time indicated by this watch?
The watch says 6h33
